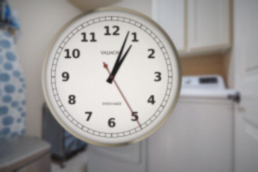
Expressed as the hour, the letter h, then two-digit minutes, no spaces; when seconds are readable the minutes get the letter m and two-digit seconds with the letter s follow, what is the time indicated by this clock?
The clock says 1h03m25s
